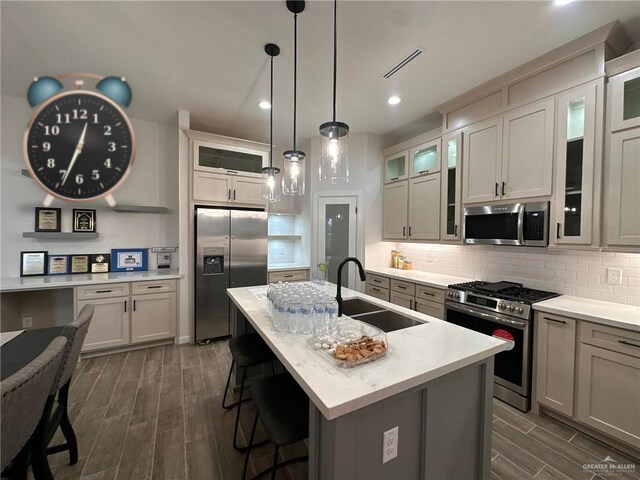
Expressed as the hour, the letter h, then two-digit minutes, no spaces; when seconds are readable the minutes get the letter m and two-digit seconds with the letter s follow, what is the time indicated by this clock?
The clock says 12h34
